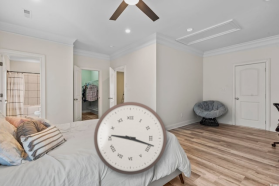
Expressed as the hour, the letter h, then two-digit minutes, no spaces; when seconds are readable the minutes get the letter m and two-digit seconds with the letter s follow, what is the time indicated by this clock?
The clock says 9h18
